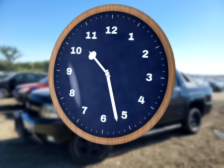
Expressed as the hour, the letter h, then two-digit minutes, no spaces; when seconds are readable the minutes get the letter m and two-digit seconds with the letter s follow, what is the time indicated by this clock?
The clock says 10h27
